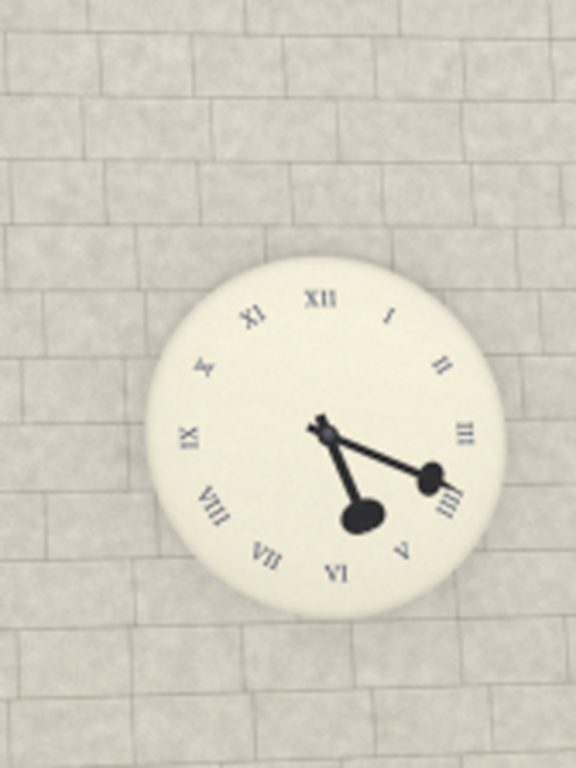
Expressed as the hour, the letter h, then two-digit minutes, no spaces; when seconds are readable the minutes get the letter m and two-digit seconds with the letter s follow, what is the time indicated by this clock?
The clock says 5h19
